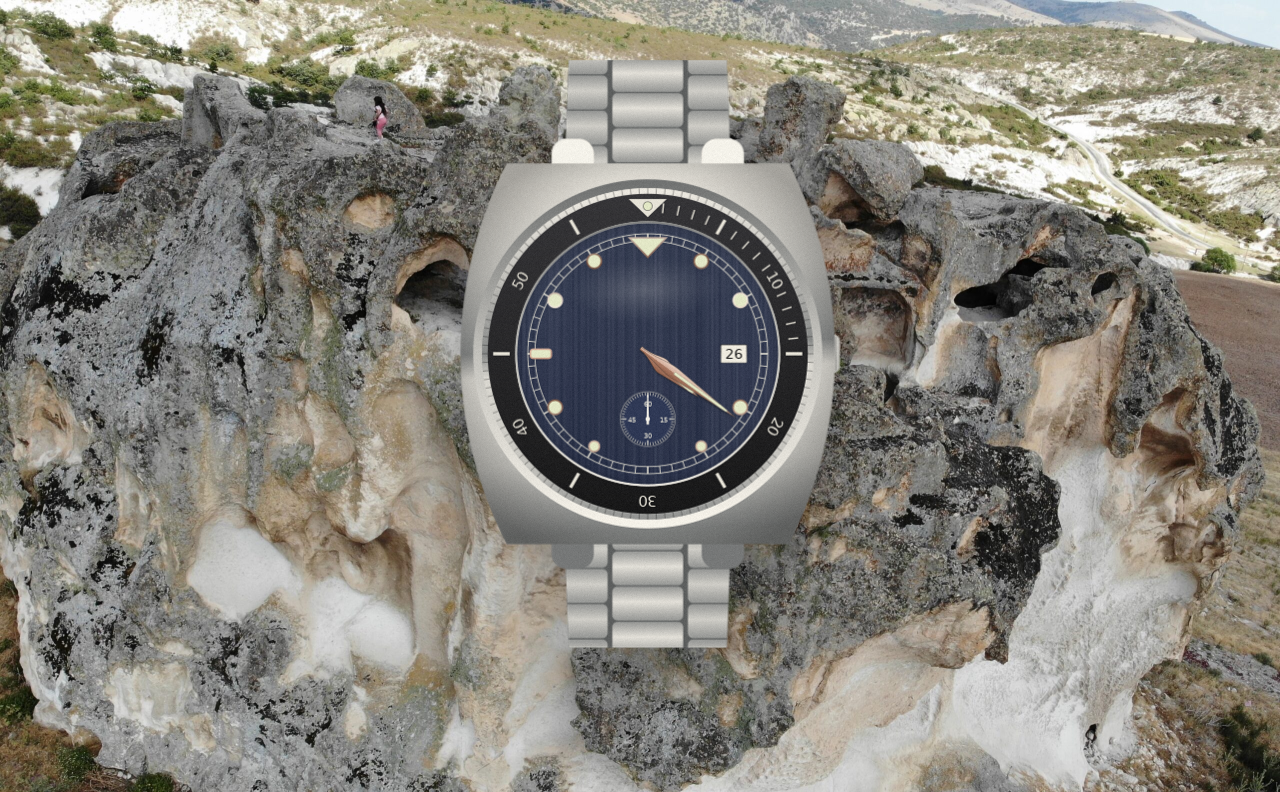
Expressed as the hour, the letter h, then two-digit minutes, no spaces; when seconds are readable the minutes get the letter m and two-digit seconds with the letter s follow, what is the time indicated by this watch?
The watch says 4h21
